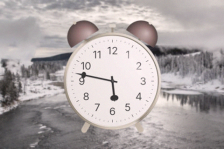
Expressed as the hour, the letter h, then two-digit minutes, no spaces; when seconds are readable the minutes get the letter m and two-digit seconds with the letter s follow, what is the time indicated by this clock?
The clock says 5h47
